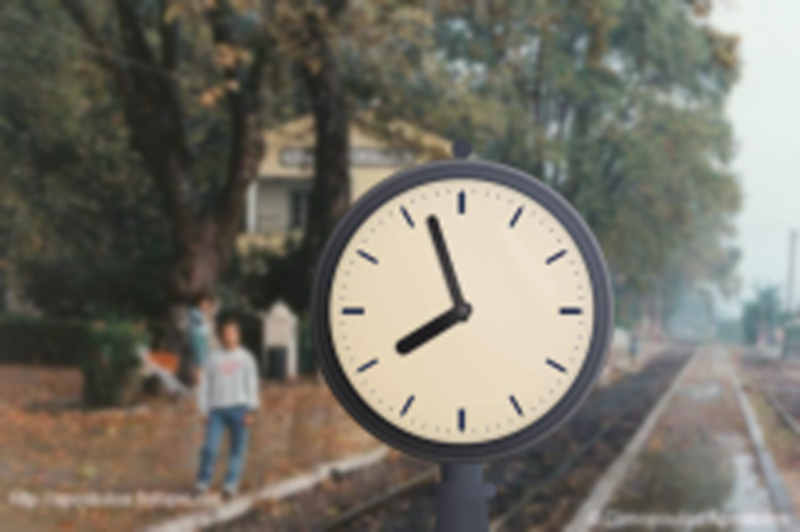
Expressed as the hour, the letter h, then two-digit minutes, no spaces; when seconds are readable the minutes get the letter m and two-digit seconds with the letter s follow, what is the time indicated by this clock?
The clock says 7h57
